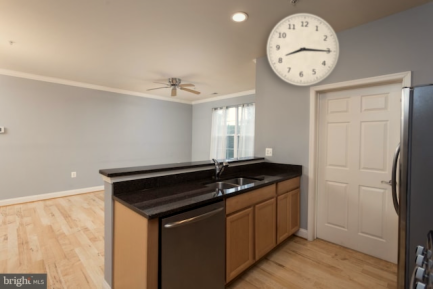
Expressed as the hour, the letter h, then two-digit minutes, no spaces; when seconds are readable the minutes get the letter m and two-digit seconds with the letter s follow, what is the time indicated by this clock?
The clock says 8h15
